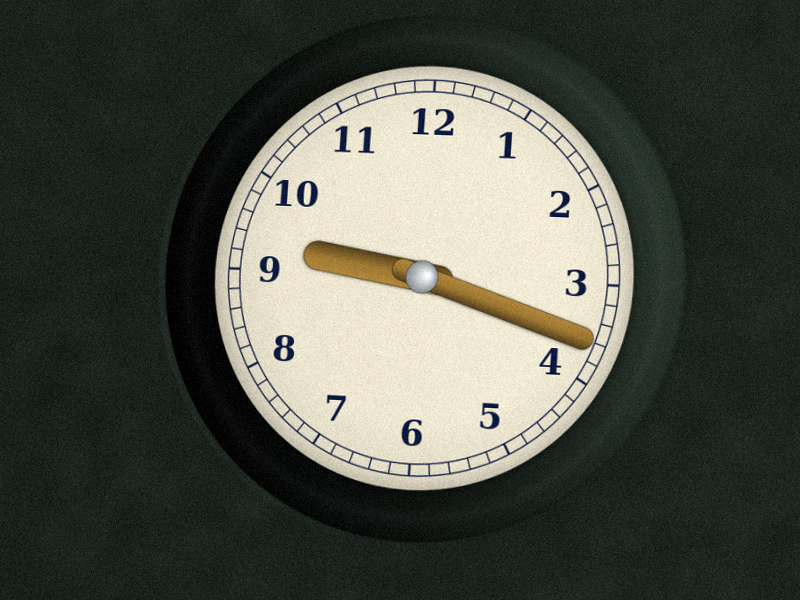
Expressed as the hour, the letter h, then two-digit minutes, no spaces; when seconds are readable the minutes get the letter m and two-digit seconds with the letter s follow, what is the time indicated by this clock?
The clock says 9h18
